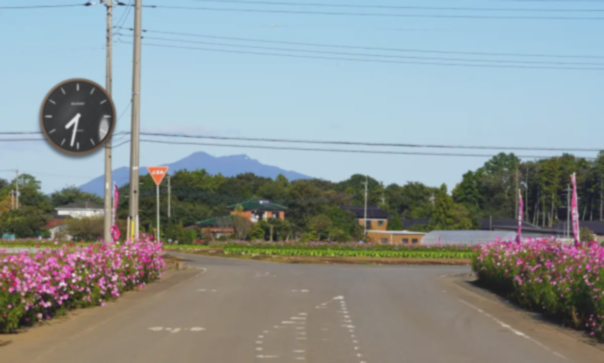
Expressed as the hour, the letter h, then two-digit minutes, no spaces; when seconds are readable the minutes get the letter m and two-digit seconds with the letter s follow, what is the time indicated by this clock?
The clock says 7h32
